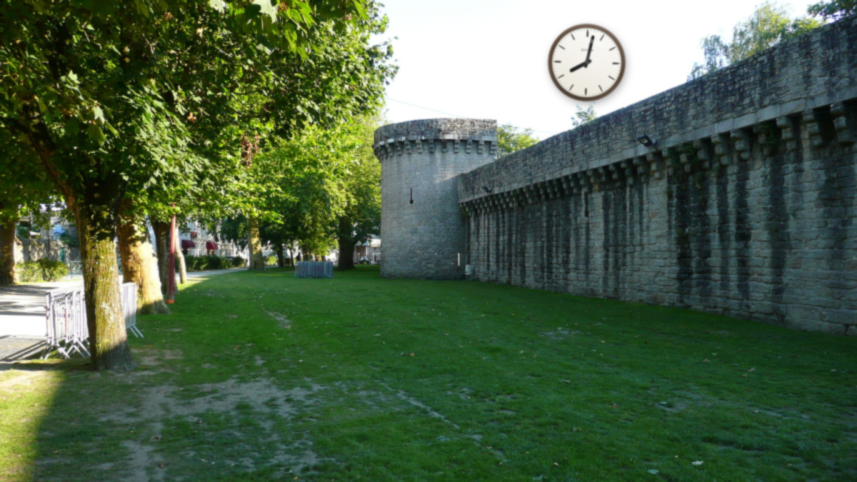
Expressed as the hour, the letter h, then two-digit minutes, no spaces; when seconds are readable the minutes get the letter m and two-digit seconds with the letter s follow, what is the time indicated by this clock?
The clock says 8h02
